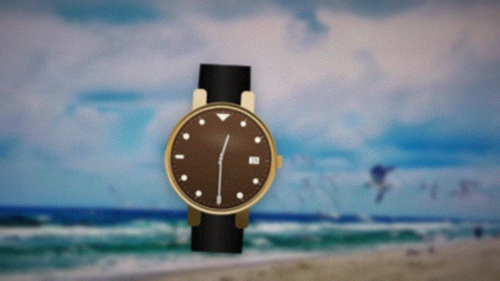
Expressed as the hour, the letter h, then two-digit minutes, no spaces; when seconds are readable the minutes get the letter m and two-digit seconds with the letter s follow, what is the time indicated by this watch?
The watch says 12h30
